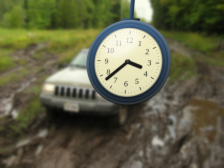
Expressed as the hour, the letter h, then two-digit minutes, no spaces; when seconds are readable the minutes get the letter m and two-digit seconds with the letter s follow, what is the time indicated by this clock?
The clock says 3h38
